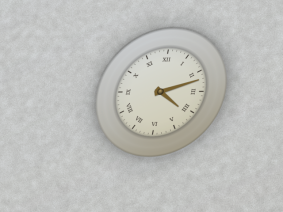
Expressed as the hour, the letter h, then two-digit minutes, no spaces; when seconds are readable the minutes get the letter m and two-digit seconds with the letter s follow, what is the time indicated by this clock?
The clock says 4h12
